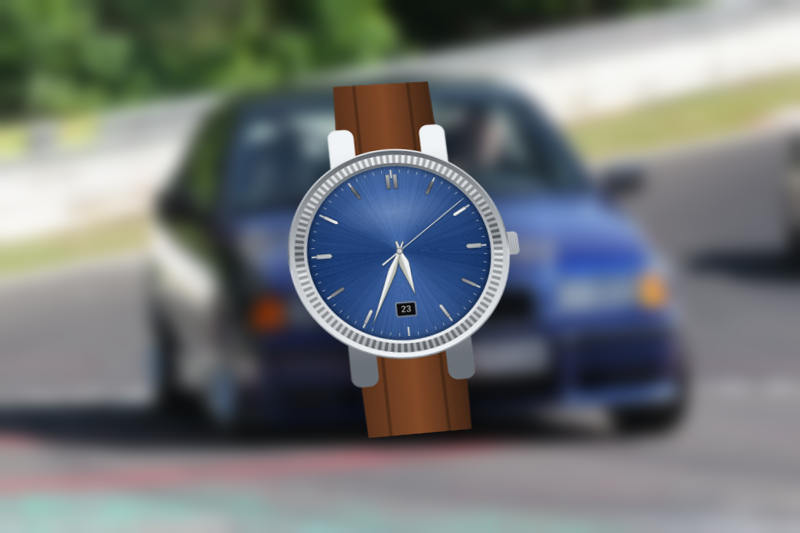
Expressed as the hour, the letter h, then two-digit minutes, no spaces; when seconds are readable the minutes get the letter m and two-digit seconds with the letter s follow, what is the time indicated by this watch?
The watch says 5h34m09s
